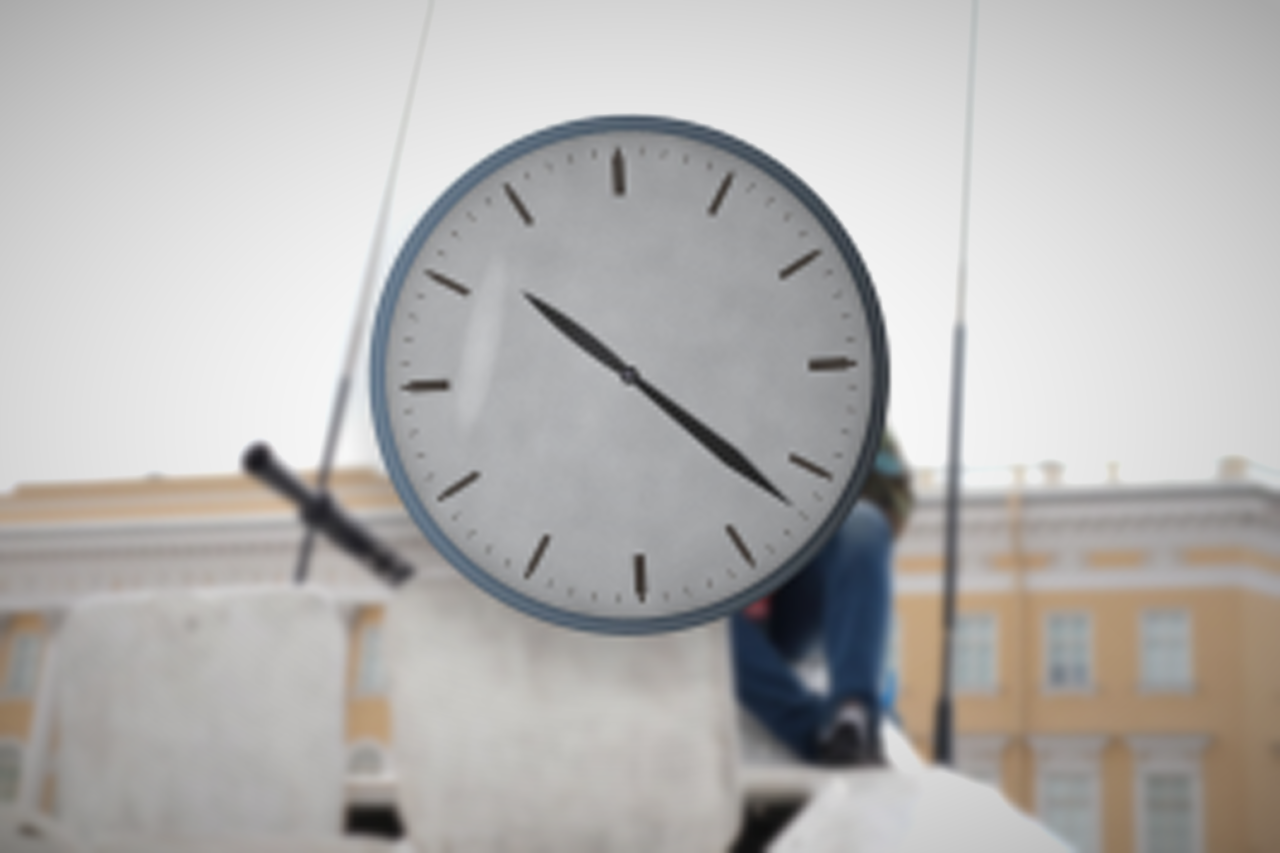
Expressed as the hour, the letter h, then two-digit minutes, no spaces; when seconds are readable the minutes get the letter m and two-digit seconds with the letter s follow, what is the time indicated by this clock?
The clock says 10h22
